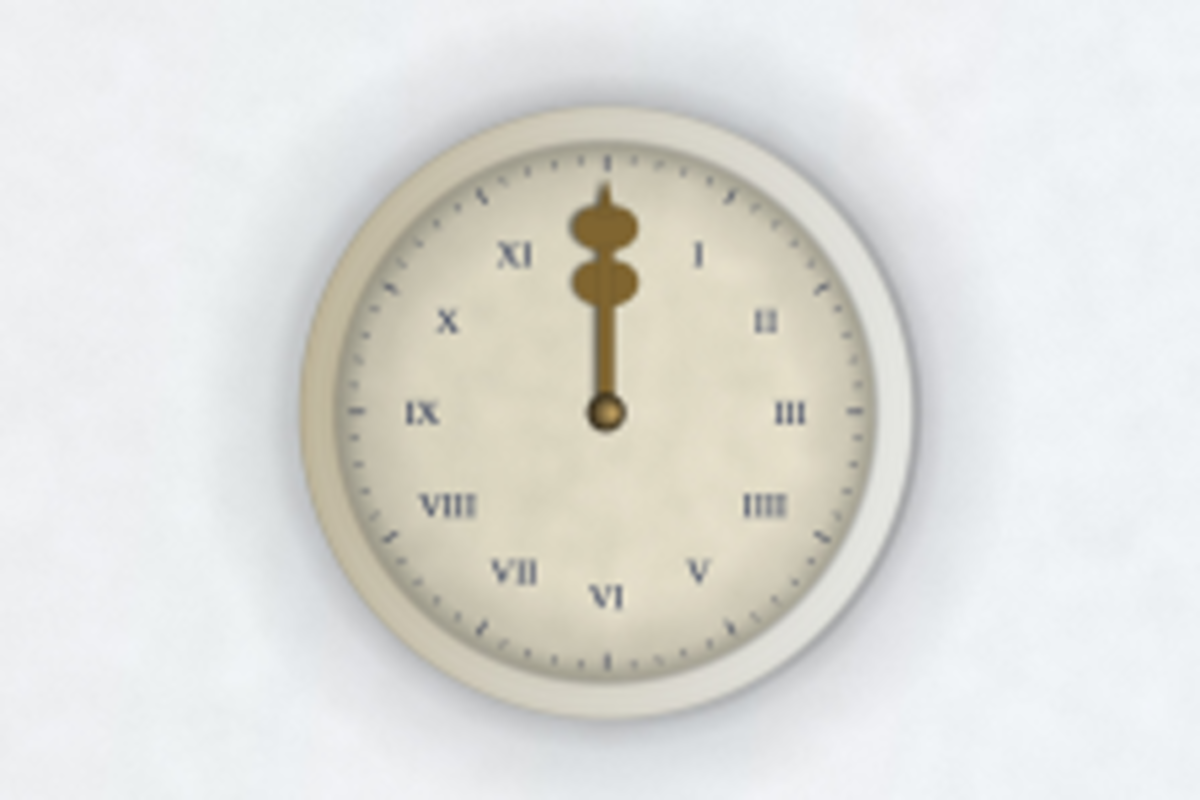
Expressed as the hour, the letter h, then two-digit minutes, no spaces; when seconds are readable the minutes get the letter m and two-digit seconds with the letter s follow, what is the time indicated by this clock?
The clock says 12h00
